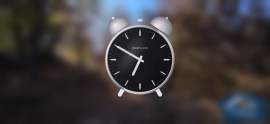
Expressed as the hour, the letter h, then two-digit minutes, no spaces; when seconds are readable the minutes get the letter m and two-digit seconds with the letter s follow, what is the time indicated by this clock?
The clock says 6h50
